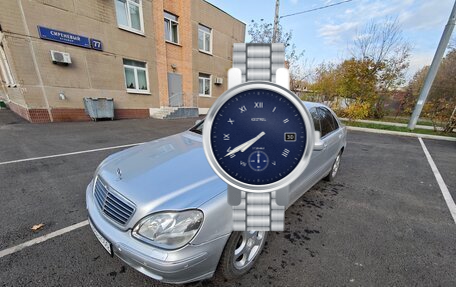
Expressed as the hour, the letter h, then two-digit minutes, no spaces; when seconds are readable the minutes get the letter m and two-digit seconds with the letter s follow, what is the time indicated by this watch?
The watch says 7h40
